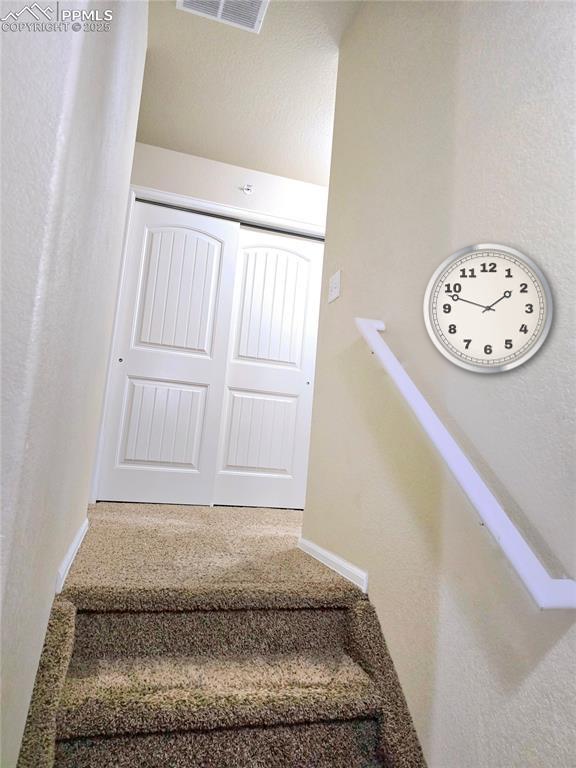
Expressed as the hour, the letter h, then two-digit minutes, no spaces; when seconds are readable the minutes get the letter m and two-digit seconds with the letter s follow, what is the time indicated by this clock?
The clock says 1h48
